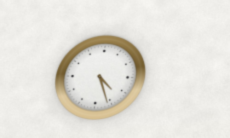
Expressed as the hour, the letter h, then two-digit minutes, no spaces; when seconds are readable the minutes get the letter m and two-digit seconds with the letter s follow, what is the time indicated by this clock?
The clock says 4h26
